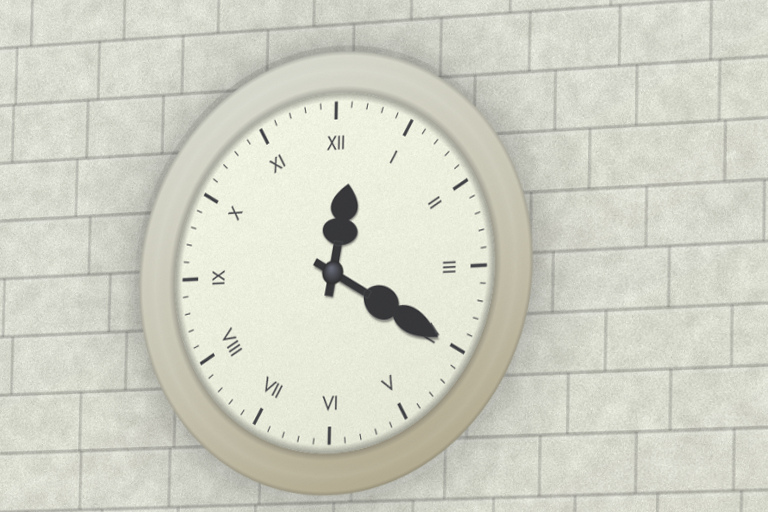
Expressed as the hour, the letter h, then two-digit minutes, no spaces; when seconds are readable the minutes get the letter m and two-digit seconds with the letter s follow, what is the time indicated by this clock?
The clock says 12h20
